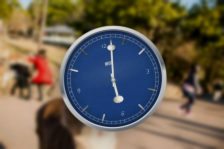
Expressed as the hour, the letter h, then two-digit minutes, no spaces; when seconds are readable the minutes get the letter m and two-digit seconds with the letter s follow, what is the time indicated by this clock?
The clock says 6h02
